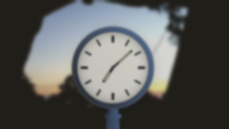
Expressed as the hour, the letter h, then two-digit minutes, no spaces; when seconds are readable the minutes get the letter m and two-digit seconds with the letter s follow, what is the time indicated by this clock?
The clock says 7h08
